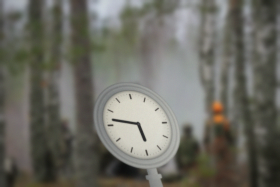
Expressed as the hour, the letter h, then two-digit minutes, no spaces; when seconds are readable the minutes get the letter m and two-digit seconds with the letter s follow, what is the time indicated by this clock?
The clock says 5h47
